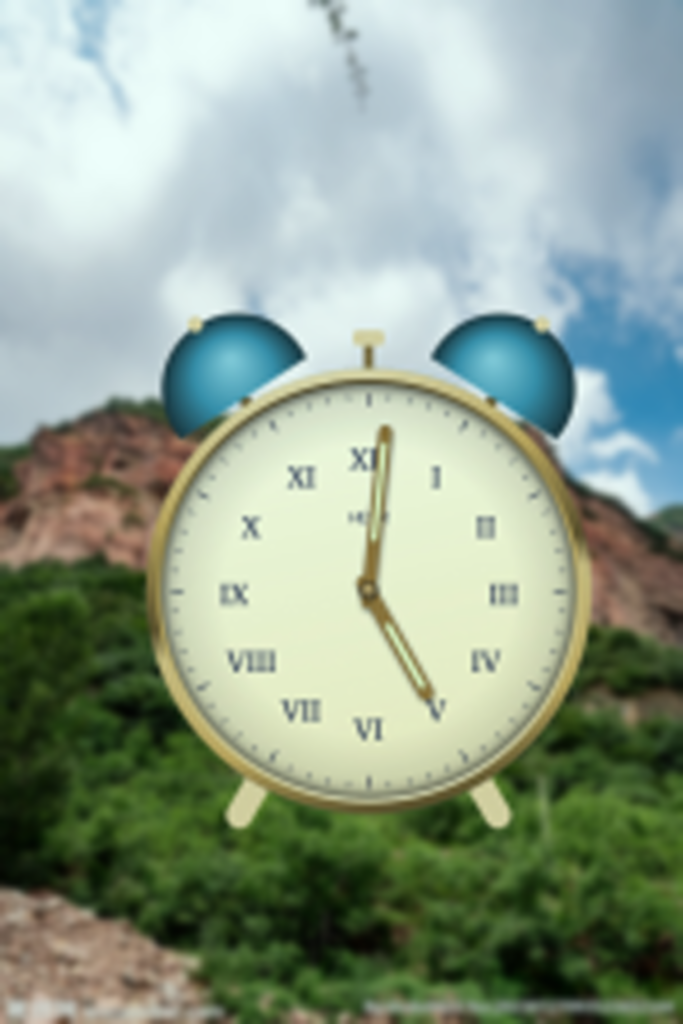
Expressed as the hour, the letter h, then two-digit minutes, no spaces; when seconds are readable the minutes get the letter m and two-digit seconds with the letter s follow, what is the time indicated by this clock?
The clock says 5h01
